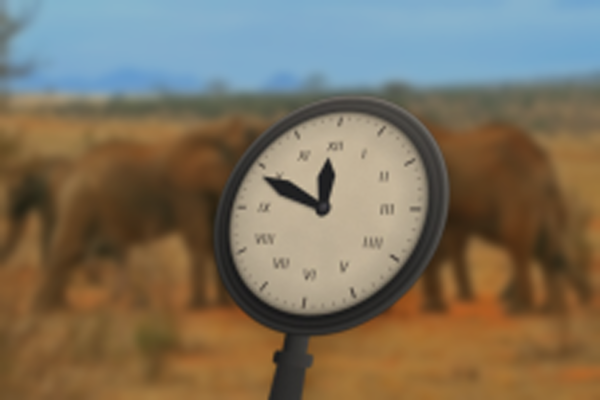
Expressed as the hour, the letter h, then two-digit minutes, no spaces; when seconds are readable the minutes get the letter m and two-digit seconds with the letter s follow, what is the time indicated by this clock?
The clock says 11h49
